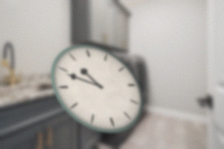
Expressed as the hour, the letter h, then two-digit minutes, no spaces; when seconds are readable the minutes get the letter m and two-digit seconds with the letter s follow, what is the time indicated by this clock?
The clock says 10h49
